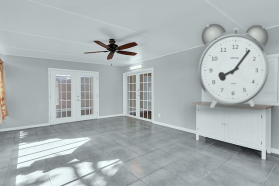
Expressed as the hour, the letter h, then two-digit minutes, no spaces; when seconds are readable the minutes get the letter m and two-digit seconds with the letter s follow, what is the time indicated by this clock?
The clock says 8h06
